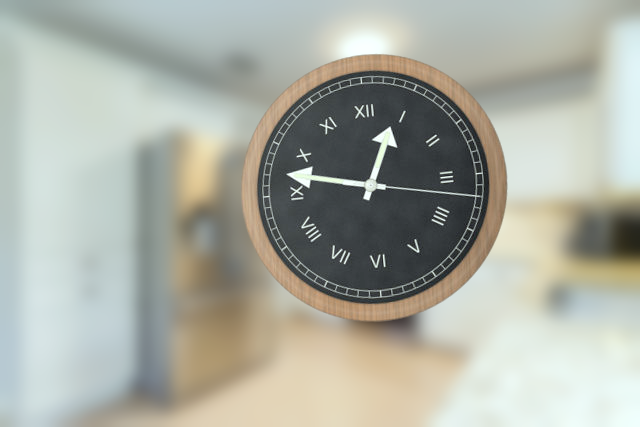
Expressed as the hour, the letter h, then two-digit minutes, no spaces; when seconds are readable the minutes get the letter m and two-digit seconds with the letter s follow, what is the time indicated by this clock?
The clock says 12h47m17s
